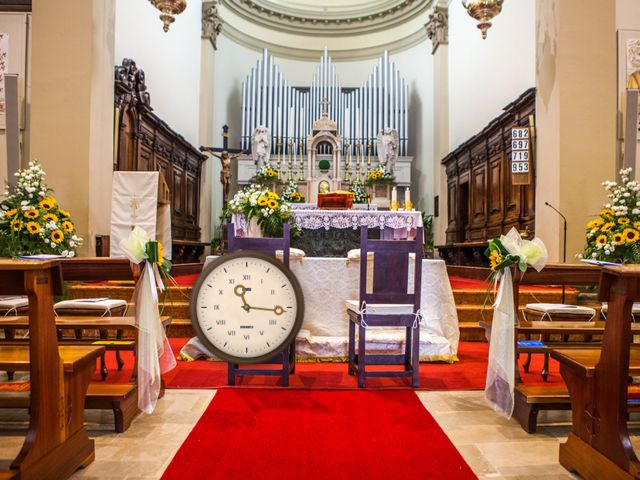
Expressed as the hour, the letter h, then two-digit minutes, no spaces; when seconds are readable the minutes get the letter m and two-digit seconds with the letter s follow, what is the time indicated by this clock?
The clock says 11h16
